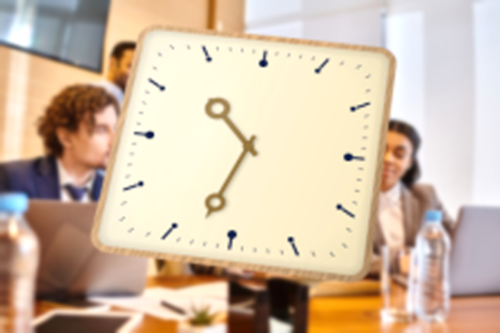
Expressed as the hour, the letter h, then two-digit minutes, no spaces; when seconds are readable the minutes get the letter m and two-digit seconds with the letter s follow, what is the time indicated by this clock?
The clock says 10h33
